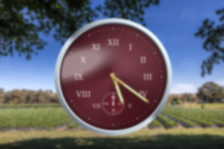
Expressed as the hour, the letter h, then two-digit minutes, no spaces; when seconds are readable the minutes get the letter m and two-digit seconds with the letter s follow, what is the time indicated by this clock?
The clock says 5h21
